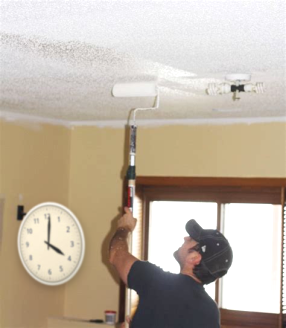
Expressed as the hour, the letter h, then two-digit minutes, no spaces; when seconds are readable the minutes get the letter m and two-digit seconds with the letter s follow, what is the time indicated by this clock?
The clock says 4h01
